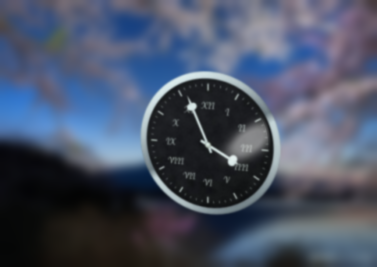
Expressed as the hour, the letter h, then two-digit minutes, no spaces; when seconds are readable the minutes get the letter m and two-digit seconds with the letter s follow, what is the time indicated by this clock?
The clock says 3h56
